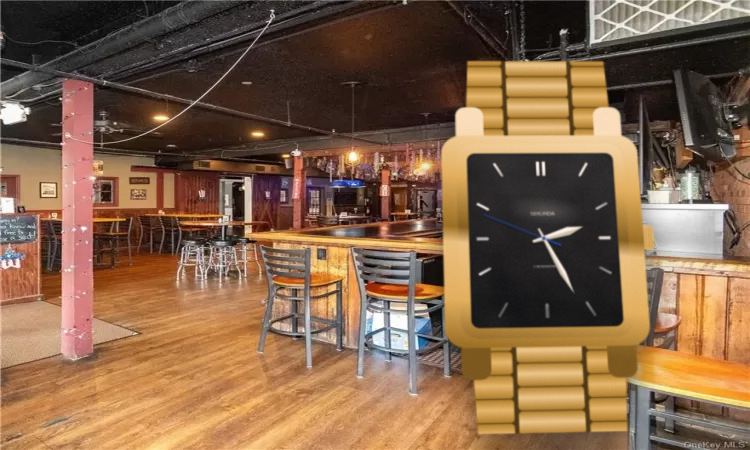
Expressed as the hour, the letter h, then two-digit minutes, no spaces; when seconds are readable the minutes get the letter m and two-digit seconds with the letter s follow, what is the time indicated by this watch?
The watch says 2h25m49s
